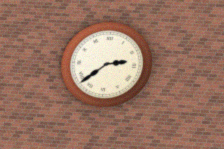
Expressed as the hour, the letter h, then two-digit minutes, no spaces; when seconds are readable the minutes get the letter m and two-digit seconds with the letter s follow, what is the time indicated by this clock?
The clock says 2h38
